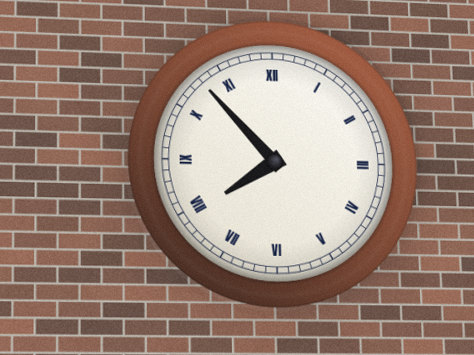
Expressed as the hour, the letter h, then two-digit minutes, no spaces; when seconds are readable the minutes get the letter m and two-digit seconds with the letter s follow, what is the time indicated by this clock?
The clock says 7h53
